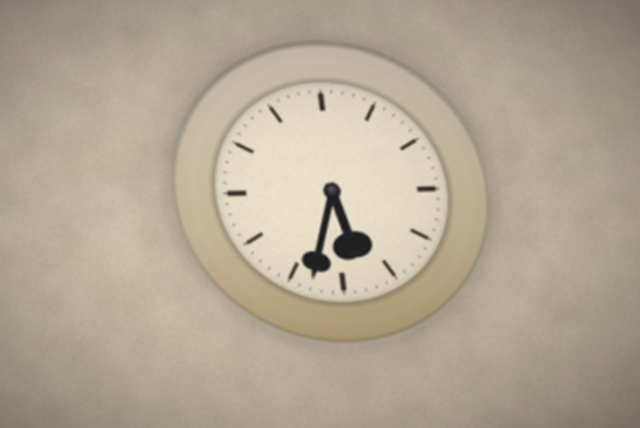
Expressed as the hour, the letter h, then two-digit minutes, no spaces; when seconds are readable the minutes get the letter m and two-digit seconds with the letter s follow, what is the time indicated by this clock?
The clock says 5h33
